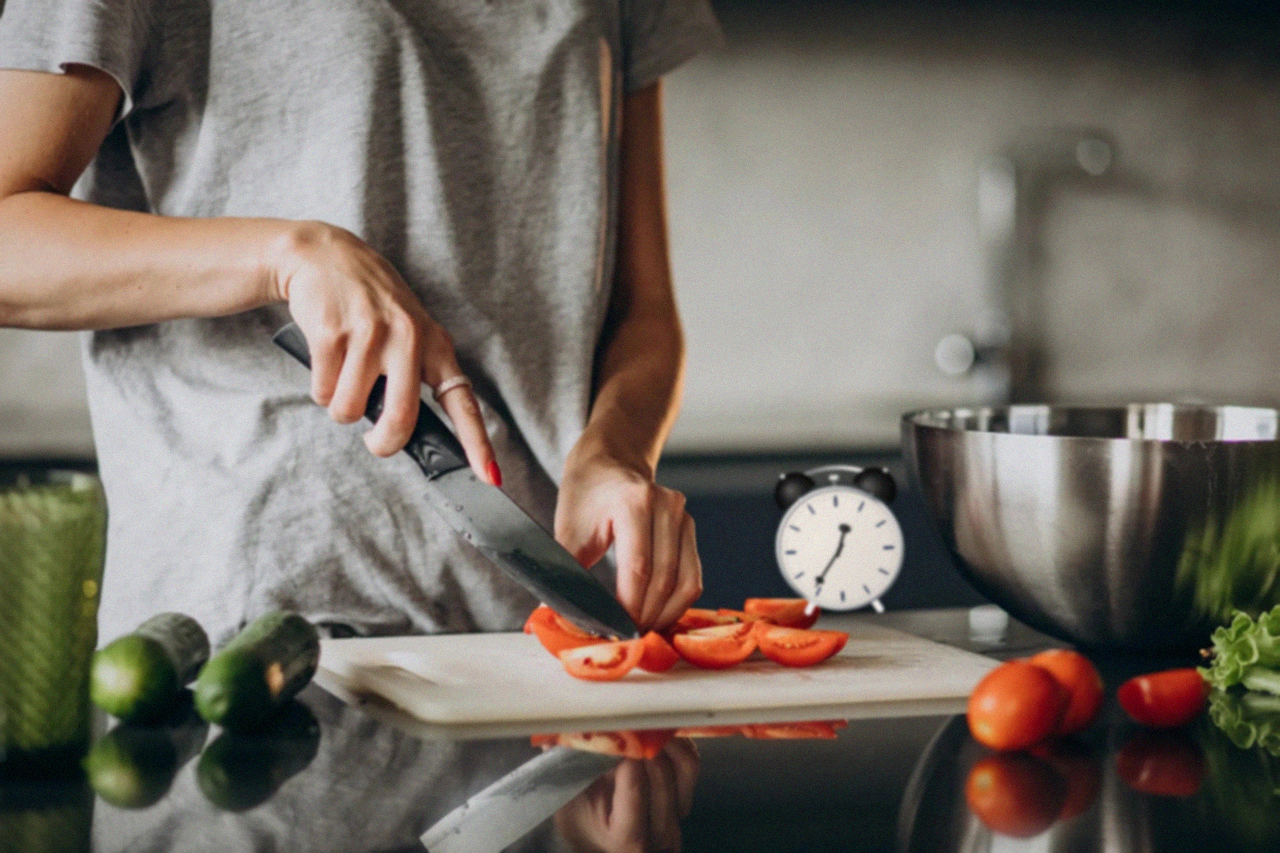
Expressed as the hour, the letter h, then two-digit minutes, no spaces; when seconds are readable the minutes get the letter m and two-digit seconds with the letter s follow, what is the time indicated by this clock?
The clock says 12h36
